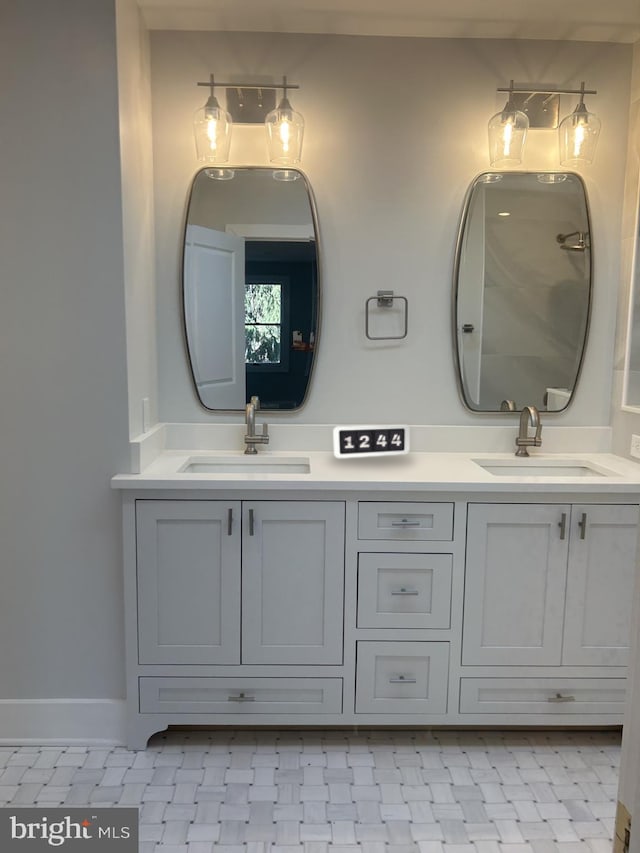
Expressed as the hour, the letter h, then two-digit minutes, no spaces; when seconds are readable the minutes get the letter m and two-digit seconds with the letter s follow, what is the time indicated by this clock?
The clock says 12h44
